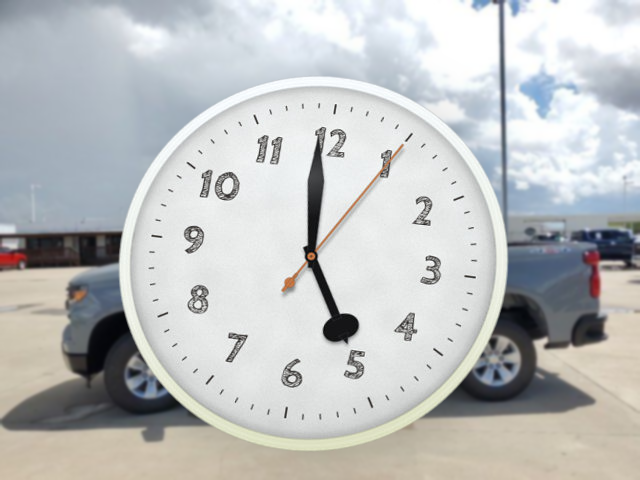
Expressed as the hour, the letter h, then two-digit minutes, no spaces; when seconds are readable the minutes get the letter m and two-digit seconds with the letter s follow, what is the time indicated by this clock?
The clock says 4h59m05s
